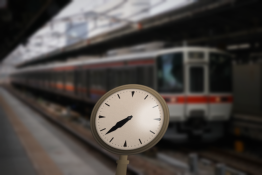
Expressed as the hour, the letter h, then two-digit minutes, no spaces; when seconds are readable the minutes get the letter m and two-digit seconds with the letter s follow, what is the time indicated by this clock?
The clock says 7h38
